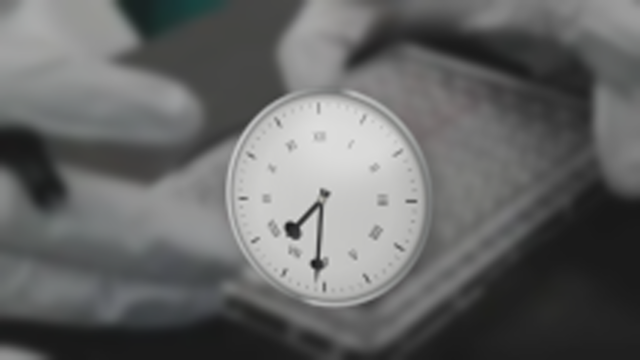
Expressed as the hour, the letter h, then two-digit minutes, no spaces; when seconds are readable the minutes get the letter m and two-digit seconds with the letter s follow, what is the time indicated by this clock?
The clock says 7h31
